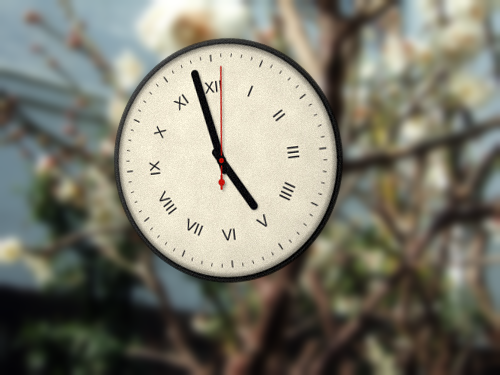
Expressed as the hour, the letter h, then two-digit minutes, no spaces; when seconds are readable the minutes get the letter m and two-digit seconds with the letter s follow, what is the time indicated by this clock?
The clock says 4h58m01s
